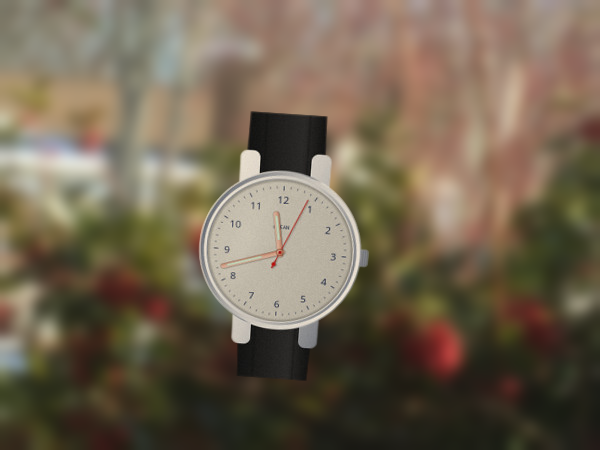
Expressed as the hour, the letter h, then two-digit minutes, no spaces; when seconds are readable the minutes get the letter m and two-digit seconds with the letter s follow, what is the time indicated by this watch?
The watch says 11h42m04s
